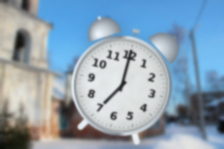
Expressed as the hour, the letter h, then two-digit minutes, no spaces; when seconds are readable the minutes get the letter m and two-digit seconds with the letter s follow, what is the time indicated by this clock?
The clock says 7h00
